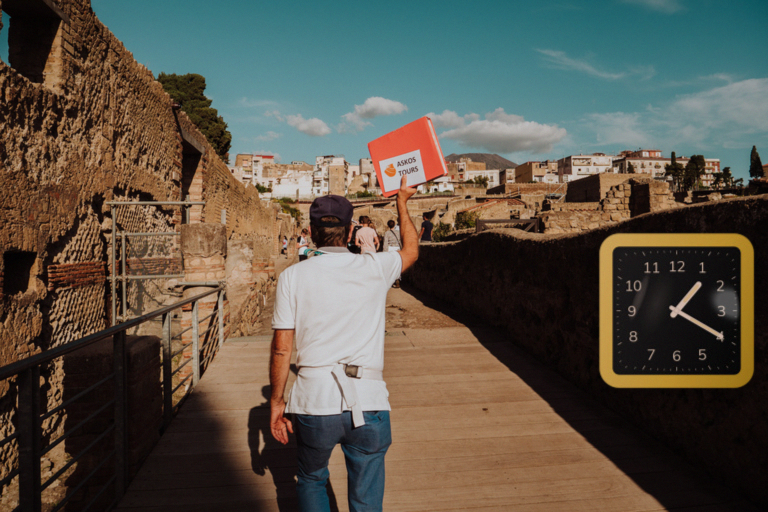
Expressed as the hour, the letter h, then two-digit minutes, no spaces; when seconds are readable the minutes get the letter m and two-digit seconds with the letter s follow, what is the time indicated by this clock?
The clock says 1h20
